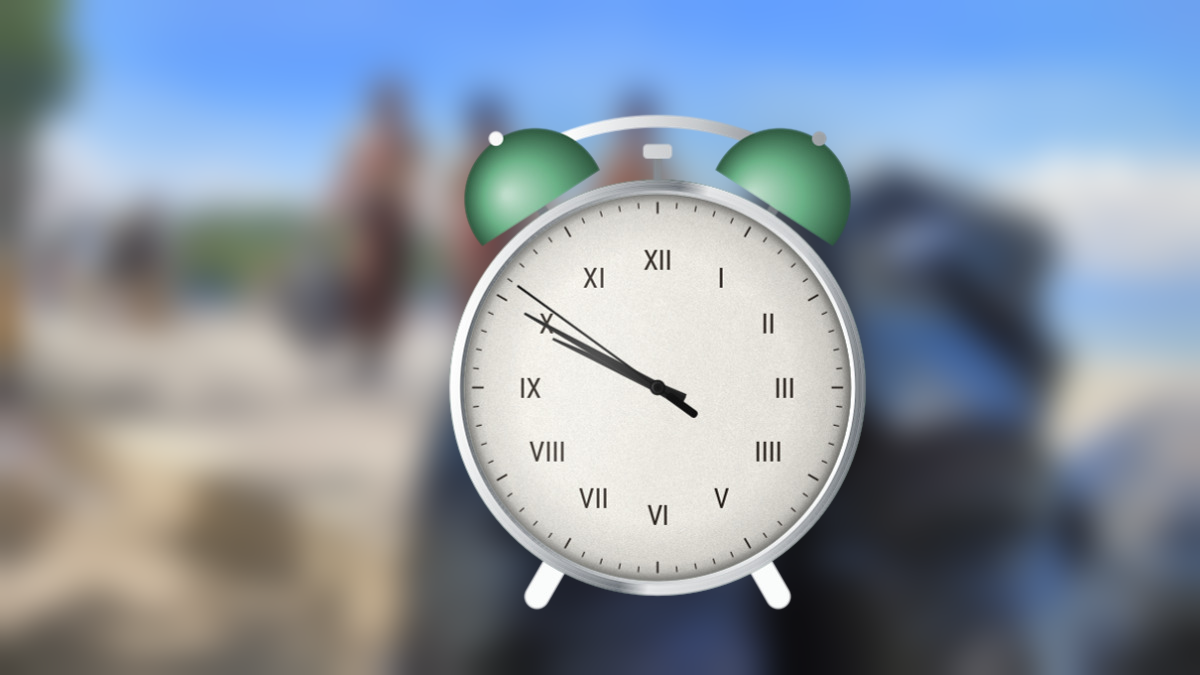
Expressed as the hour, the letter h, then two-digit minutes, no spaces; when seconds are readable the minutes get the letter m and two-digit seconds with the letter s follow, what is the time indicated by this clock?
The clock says 9h49m51s
